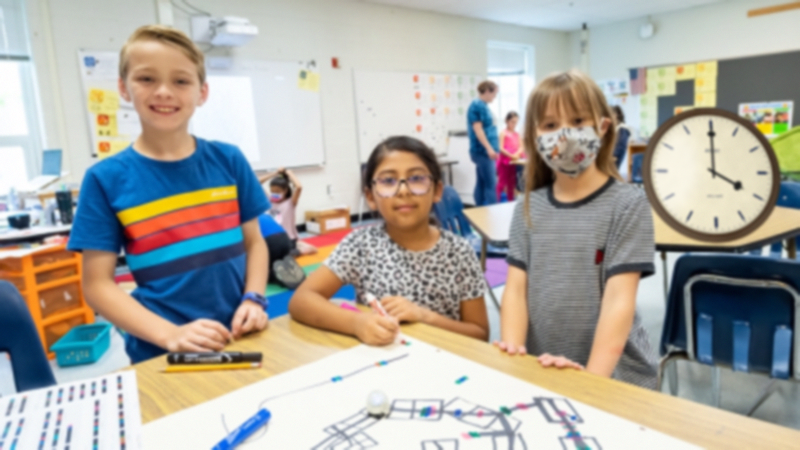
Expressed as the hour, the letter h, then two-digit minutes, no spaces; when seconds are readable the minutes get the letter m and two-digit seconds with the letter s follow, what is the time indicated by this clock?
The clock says 4h00
